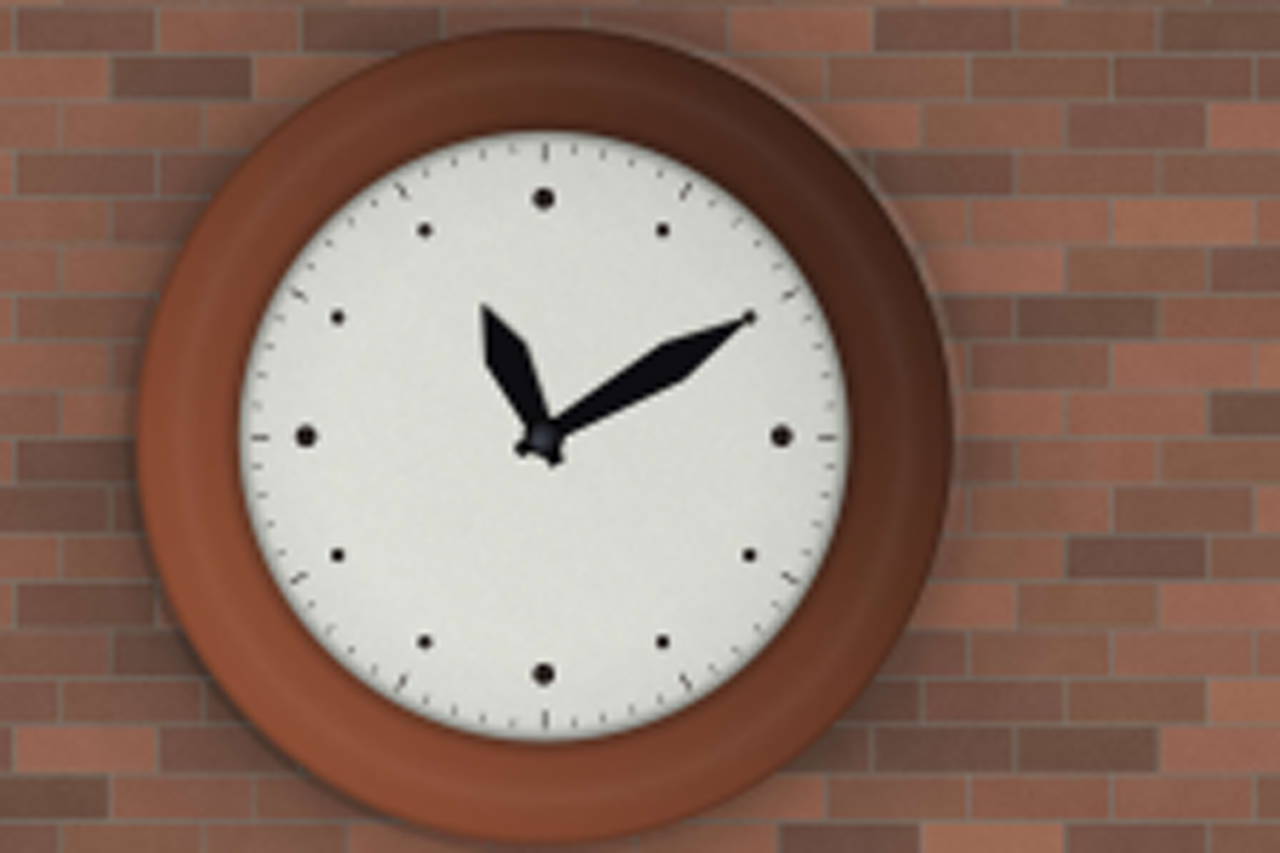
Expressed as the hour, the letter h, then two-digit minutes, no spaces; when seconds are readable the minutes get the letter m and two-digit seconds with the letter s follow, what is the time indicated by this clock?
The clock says 11h10
